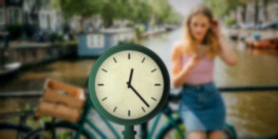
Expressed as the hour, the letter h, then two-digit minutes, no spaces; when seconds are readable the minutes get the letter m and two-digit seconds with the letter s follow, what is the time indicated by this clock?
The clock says 12h23
